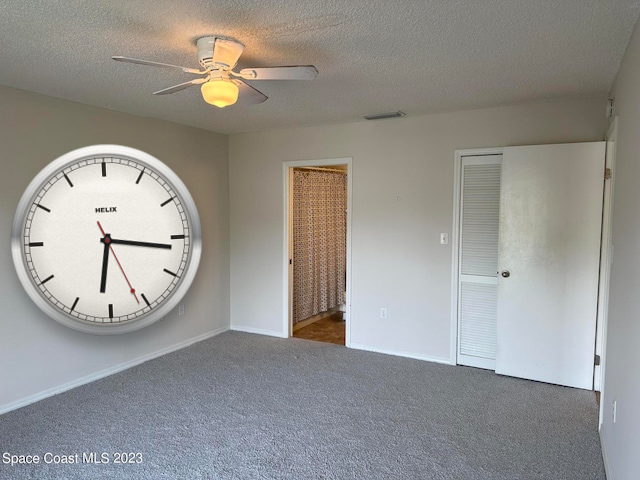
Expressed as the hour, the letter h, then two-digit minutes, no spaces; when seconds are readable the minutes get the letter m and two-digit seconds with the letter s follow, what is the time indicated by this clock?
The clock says 6h16m26s
